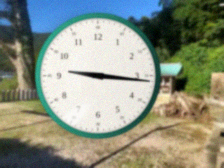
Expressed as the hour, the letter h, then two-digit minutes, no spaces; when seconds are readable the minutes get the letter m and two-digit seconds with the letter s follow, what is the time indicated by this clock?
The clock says 9h16
